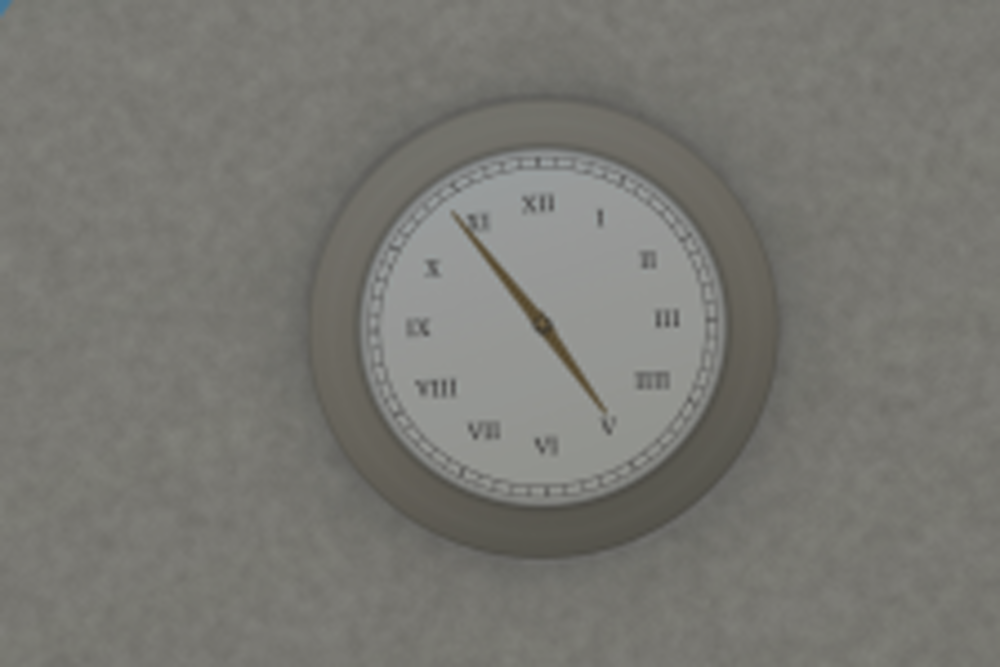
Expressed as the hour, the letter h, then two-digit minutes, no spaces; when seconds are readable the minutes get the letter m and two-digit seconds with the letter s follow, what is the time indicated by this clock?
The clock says 4h54
